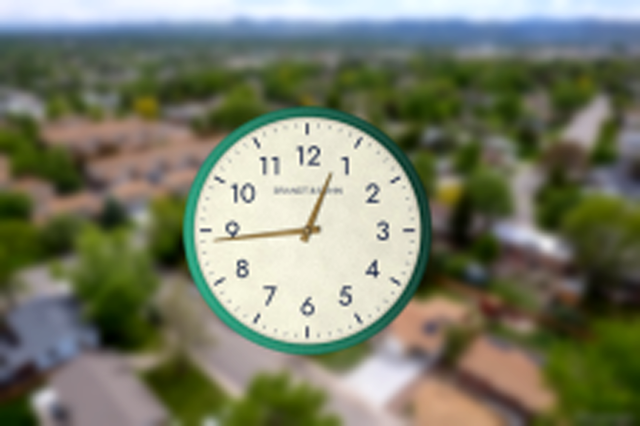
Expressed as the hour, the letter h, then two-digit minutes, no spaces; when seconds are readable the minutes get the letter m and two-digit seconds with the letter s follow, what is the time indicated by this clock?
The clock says 12h44
